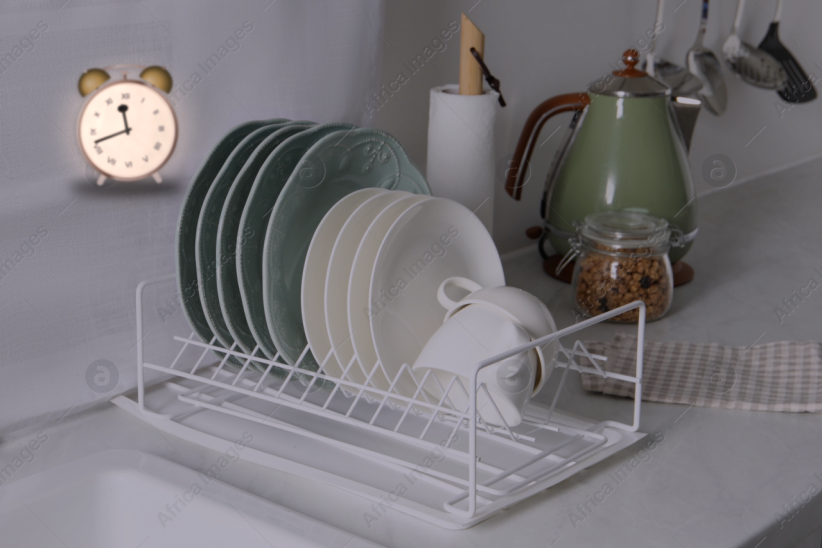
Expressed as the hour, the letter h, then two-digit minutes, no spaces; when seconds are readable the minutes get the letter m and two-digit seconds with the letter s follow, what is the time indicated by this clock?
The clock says 11h42
